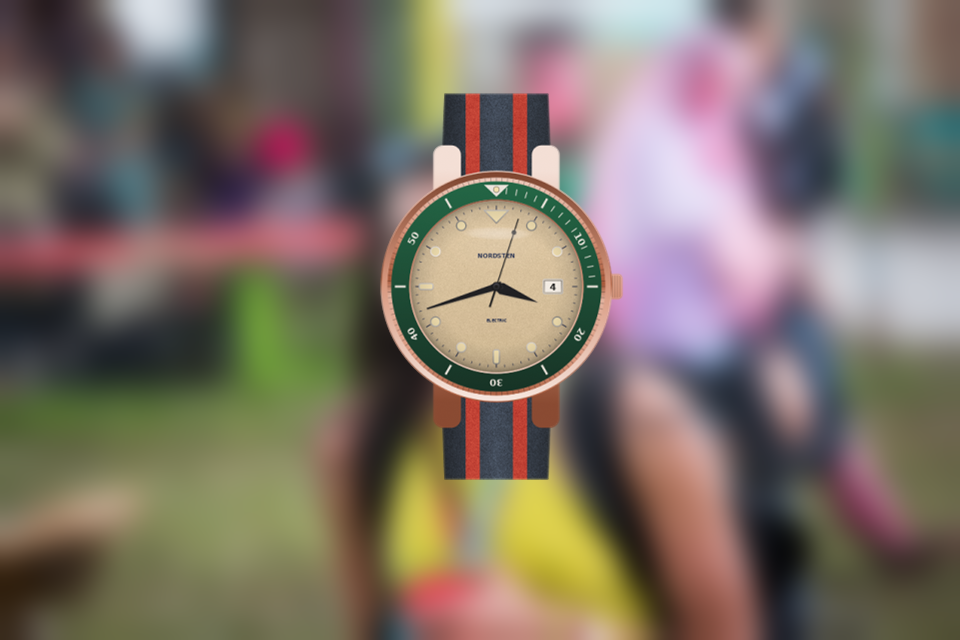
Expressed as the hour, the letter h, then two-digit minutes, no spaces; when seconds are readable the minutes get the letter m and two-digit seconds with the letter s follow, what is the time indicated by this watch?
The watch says 3h42m03s
